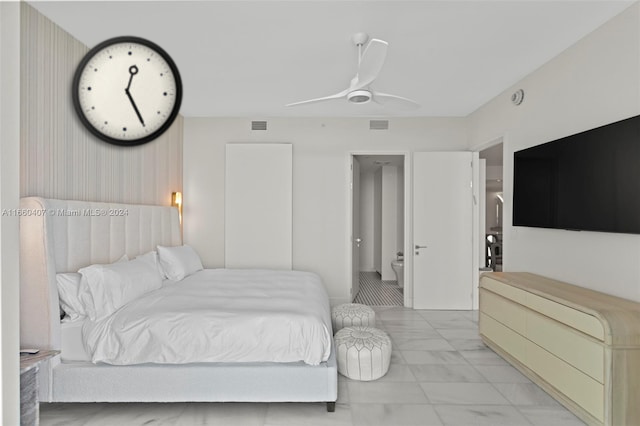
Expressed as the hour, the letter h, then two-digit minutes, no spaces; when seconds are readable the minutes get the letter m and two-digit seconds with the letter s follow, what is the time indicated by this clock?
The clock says 12h25
